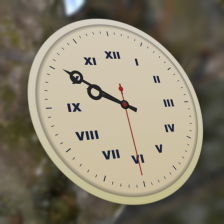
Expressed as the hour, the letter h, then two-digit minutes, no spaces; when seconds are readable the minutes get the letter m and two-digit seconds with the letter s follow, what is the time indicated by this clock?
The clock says 9h50m30s
